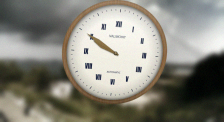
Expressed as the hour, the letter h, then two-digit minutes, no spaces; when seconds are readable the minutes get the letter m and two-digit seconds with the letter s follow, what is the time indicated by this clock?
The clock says 9h50
